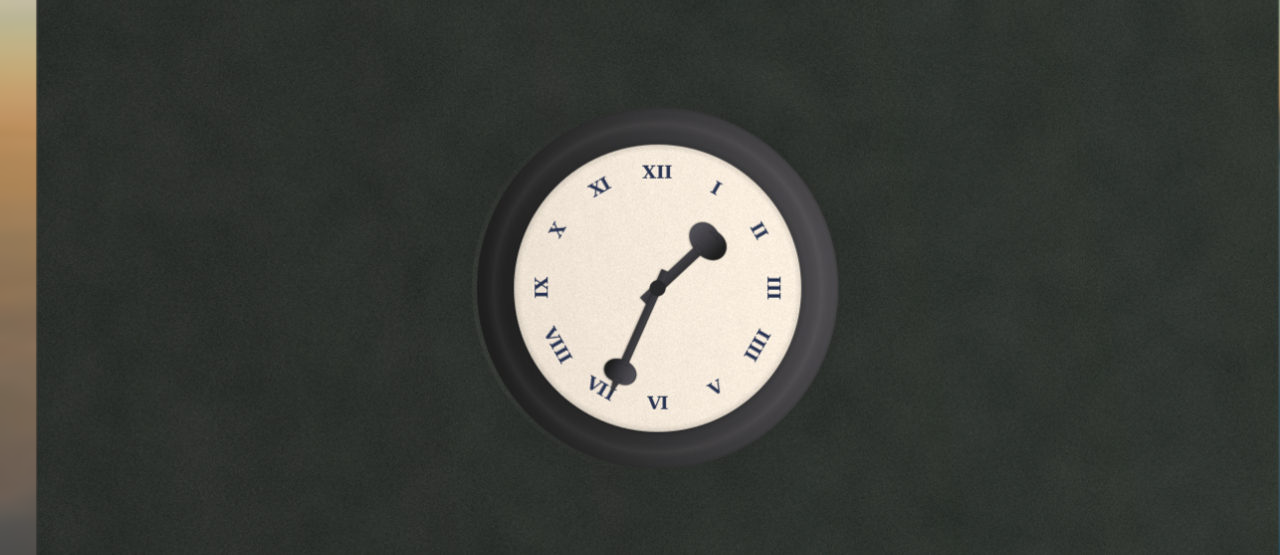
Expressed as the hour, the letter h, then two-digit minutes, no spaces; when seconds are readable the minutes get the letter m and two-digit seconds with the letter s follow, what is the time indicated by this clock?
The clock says 1h34
